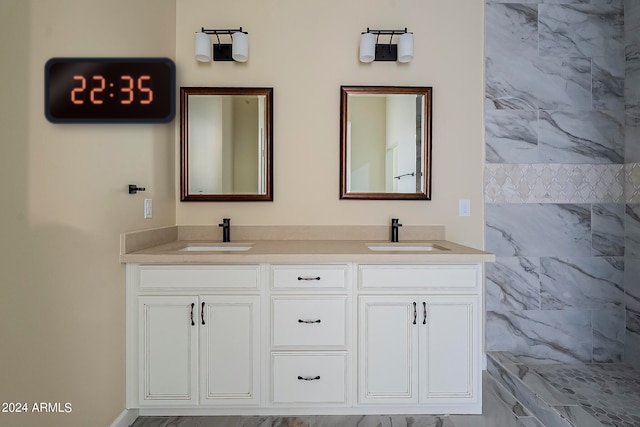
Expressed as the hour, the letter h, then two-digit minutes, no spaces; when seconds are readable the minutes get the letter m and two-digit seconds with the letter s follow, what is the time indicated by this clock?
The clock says 22h35
